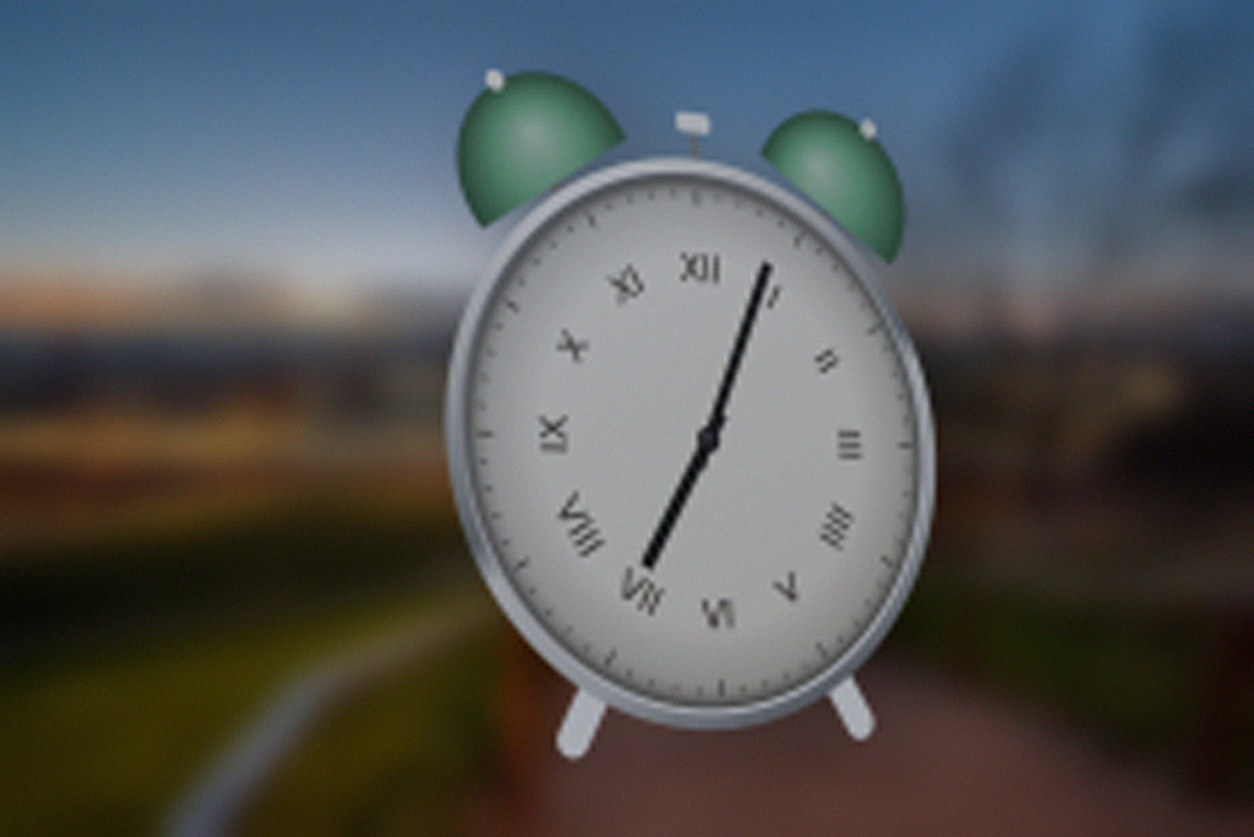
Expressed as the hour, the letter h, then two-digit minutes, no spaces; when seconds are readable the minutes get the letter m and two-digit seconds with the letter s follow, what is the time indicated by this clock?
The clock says 7h04
